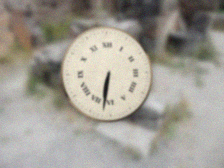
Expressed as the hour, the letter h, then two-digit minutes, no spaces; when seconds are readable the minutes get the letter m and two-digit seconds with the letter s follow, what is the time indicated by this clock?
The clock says 6h32
